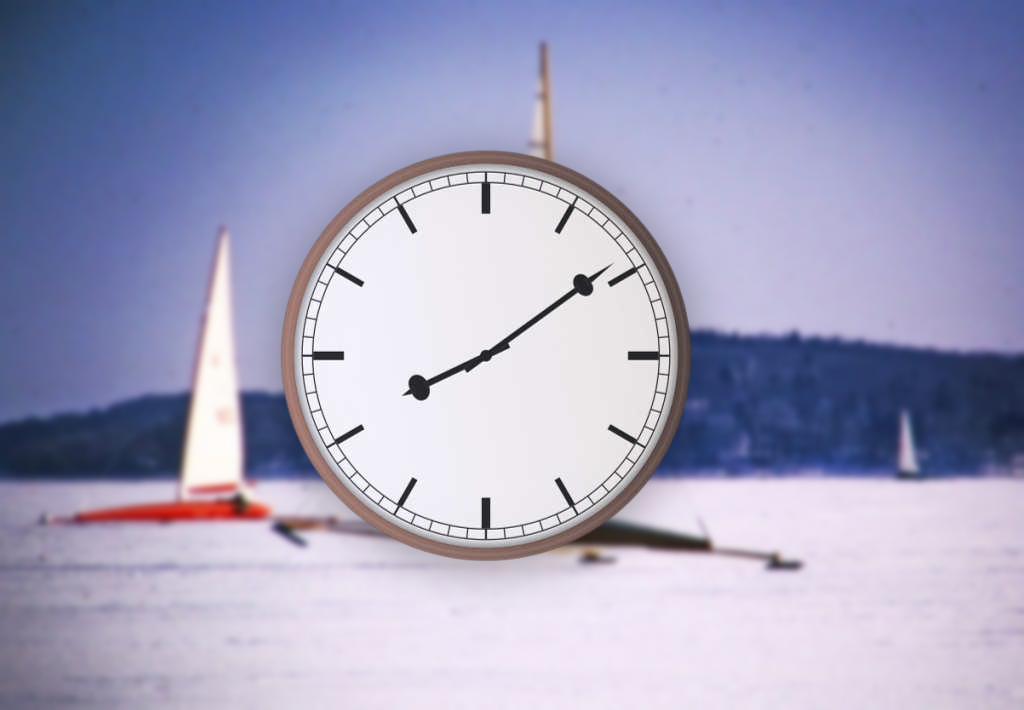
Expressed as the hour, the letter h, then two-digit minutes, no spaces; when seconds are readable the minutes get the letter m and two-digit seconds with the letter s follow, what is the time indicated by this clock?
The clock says 8h09
